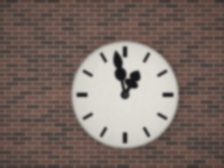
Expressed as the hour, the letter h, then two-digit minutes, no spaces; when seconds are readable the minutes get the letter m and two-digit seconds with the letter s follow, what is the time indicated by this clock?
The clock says 12h58
